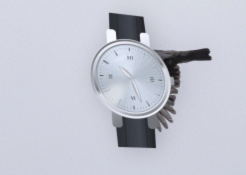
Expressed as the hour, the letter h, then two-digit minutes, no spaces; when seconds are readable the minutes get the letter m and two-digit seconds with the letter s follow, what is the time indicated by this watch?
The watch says 10h27
